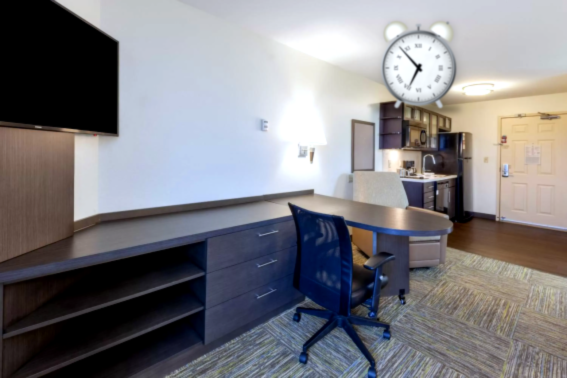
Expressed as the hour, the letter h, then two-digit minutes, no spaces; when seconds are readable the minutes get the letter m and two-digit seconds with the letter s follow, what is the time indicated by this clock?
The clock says 6h53
